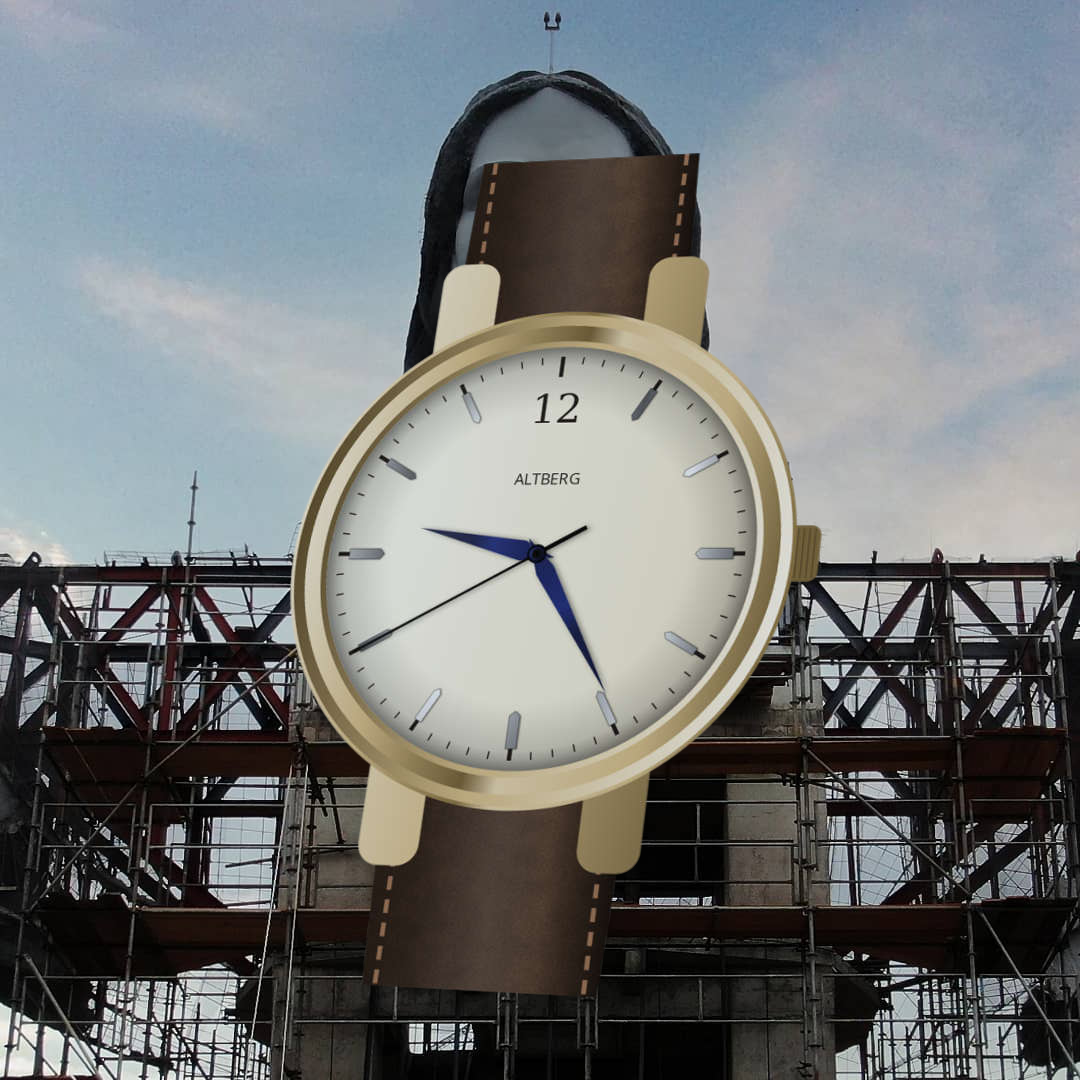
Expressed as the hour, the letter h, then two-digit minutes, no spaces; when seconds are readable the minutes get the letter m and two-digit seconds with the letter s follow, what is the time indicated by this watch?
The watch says 9h24m40s
